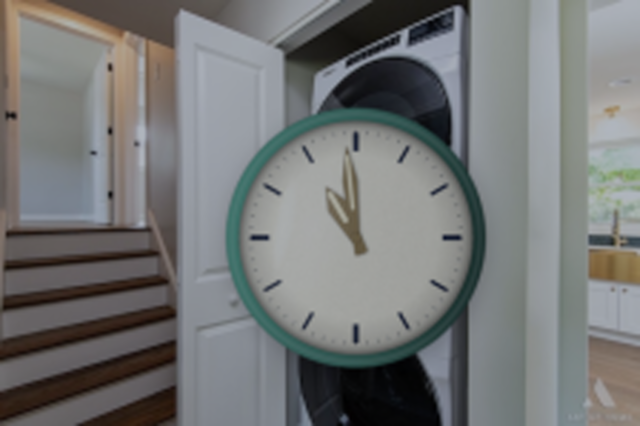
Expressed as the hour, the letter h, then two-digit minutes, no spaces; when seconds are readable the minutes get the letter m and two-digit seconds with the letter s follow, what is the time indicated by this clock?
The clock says 10h59
